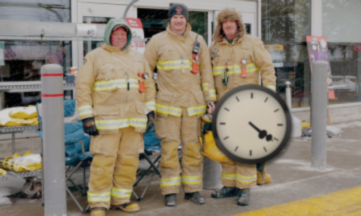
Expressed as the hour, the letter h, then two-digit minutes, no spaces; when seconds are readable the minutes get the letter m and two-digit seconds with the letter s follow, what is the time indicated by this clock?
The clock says 4h21
